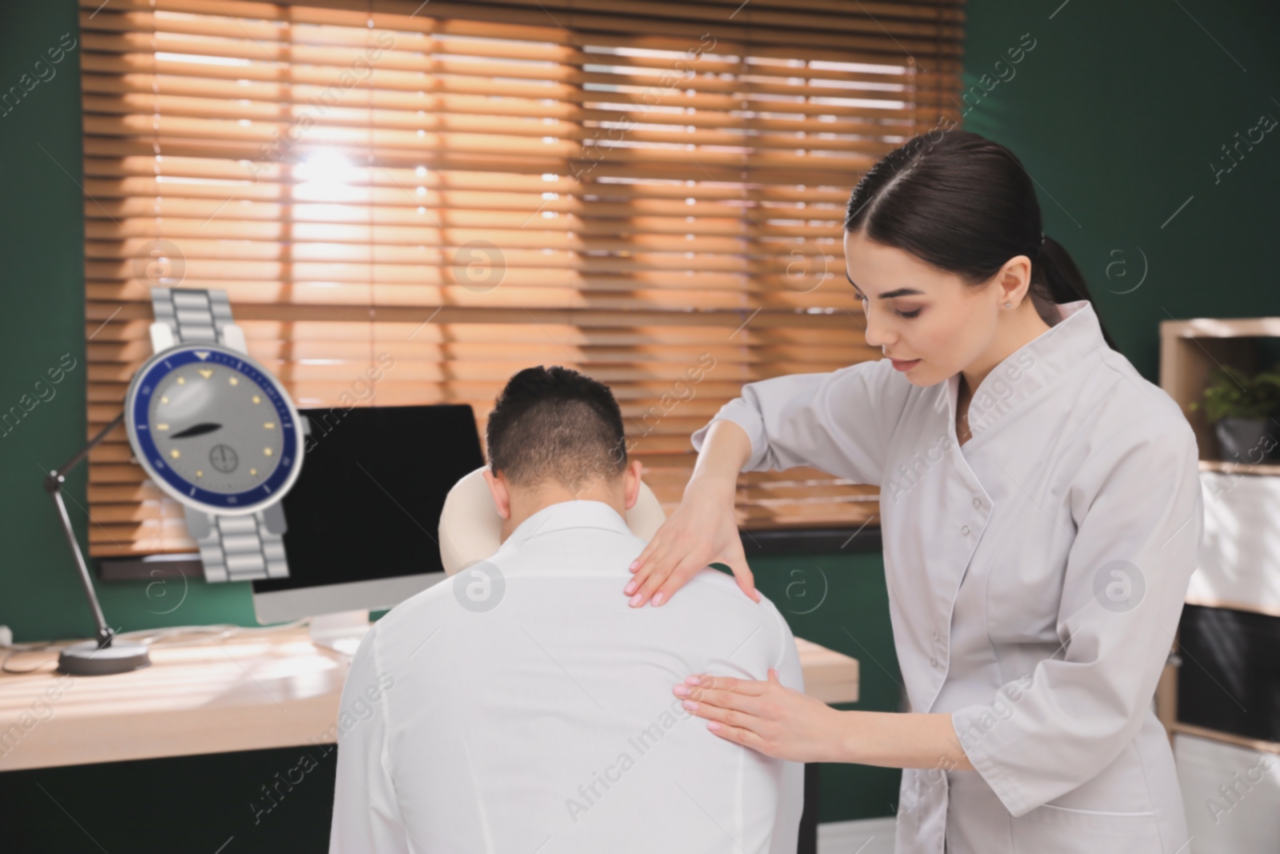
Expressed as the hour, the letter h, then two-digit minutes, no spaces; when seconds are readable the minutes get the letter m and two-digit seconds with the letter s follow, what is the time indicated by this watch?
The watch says 8h43
